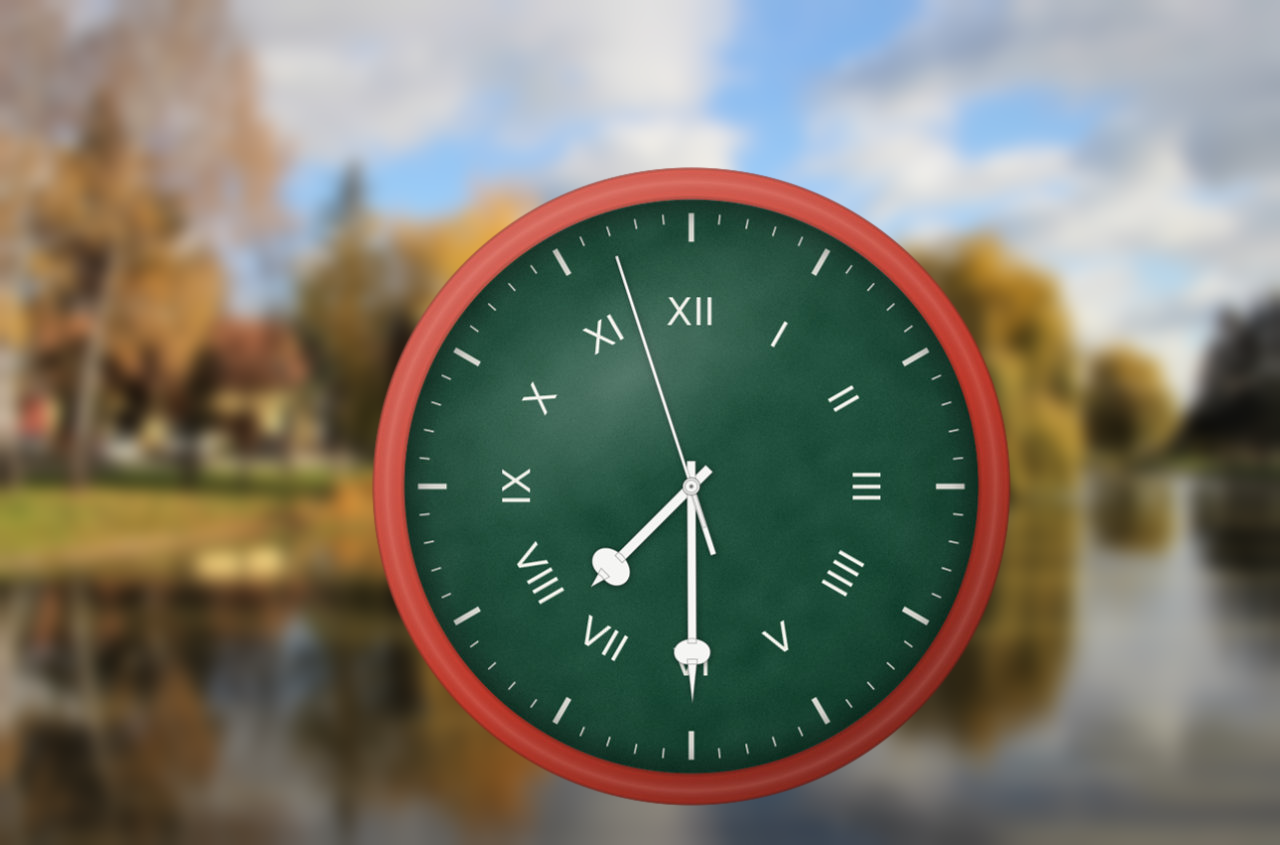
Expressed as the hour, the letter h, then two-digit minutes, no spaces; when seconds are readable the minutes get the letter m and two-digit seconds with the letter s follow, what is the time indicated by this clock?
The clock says 7h29m57s
